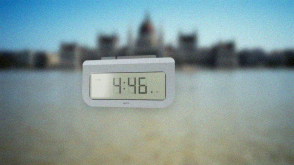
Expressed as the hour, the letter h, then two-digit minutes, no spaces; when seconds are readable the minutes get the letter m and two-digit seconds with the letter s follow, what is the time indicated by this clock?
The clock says 4h46
